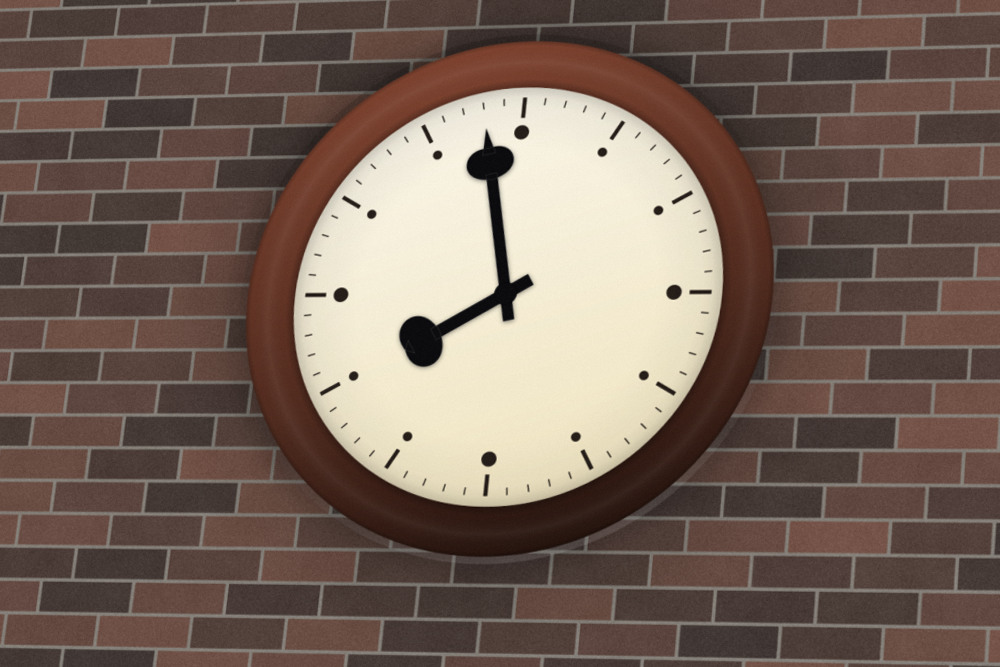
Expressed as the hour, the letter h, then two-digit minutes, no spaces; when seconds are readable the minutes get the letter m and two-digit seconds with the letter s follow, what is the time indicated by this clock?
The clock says 7h58
